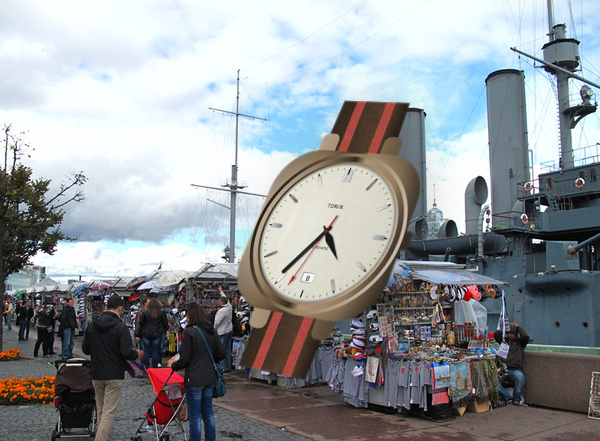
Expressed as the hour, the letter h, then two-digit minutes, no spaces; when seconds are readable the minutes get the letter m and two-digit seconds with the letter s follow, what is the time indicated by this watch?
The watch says 4h35m33s
